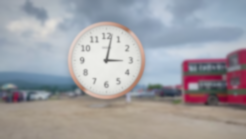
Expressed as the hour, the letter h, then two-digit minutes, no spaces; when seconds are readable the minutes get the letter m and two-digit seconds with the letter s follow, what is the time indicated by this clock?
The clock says 3h02
